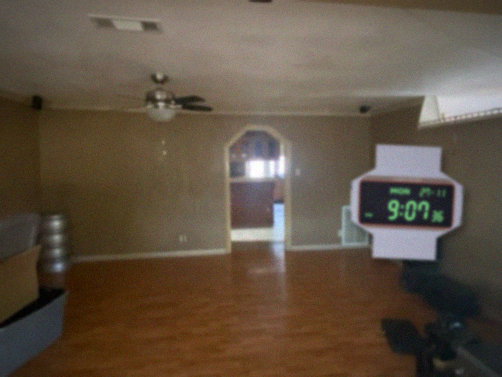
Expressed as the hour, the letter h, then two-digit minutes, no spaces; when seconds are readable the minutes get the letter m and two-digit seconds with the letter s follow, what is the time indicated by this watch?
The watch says 9h07
